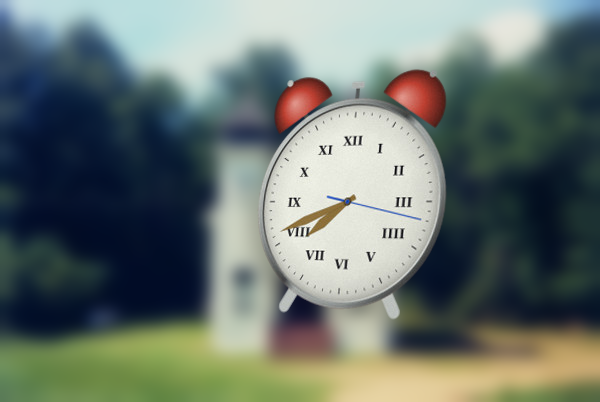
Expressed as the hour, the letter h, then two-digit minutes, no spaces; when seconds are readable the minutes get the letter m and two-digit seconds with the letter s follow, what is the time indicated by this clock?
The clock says 7h41m17s
